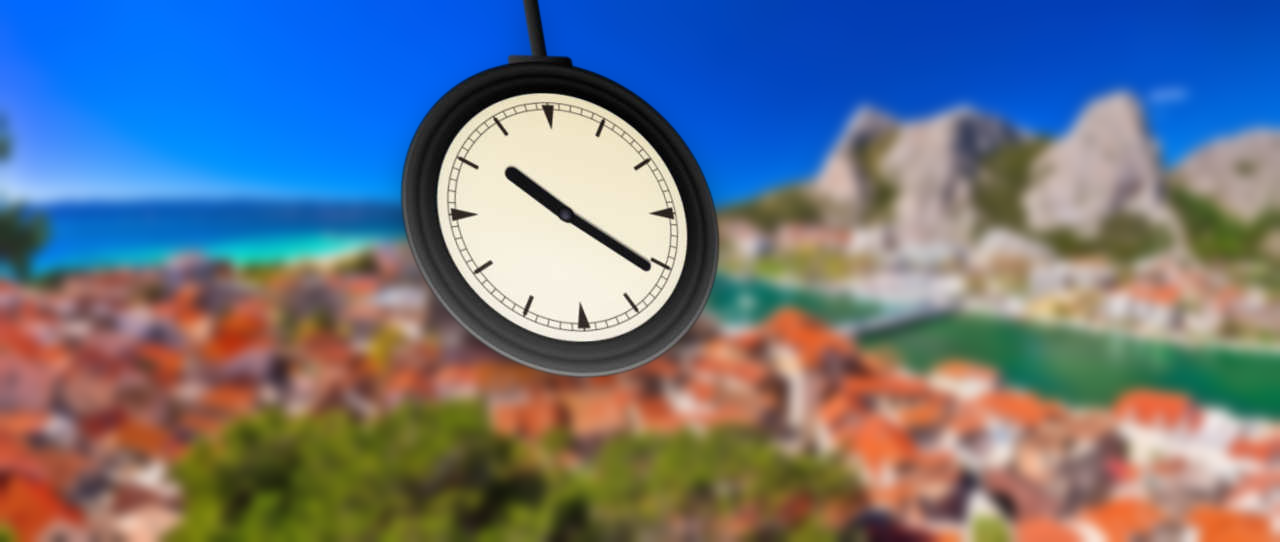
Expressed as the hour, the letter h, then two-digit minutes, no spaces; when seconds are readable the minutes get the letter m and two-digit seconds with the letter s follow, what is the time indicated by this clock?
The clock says 10h21
